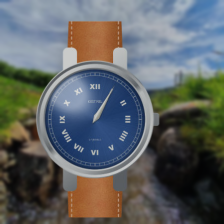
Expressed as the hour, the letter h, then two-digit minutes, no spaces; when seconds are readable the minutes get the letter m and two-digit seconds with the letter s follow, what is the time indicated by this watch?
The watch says 1h05
